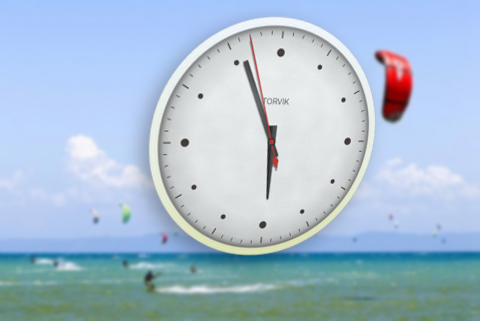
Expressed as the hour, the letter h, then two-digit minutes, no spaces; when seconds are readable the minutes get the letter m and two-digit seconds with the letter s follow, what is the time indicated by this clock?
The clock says 5h55m57s
